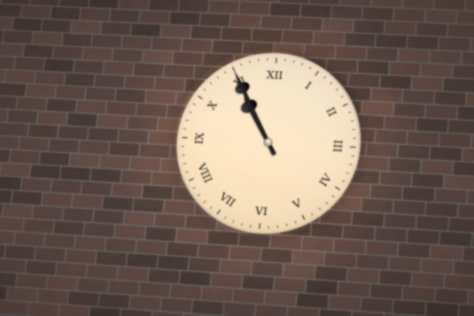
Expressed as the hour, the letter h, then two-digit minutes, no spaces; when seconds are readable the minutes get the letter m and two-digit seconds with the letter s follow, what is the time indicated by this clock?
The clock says 10h55
